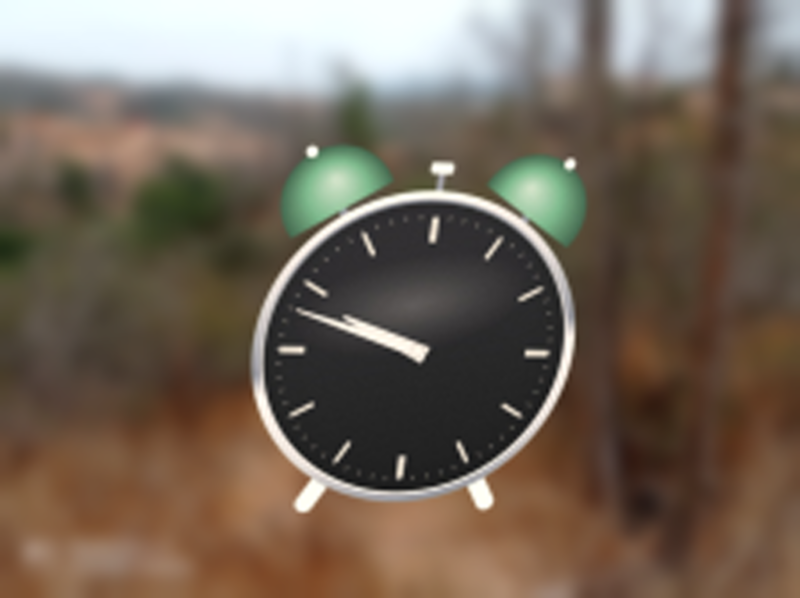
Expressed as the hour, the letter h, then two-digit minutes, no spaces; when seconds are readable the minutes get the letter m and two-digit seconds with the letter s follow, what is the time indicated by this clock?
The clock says 9h48
